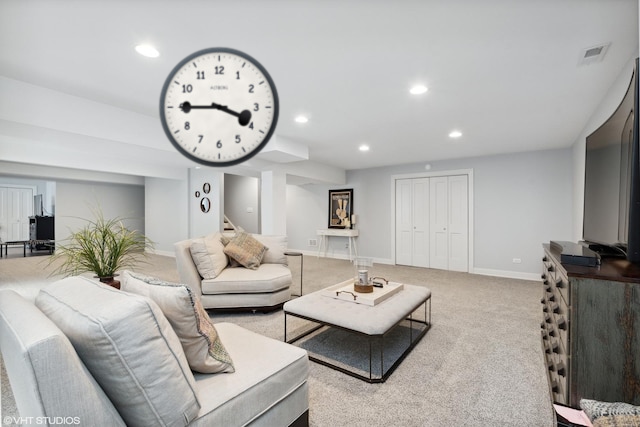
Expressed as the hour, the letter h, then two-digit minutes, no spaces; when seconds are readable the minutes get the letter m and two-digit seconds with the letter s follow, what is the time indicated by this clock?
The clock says 3h45
